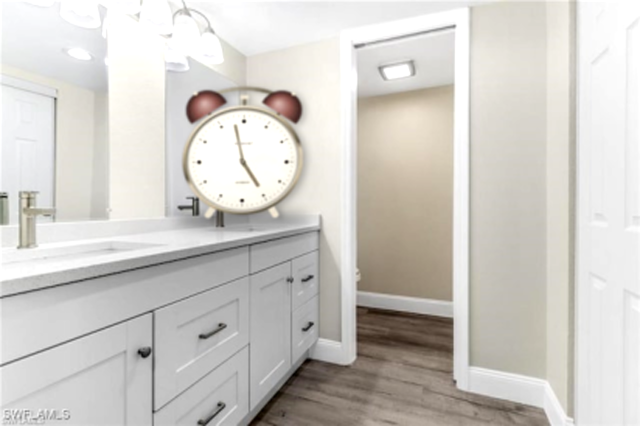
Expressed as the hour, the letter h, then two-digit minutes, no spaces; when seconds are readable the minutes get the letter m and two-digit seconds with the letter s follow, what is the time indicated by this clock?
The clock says 4h58
